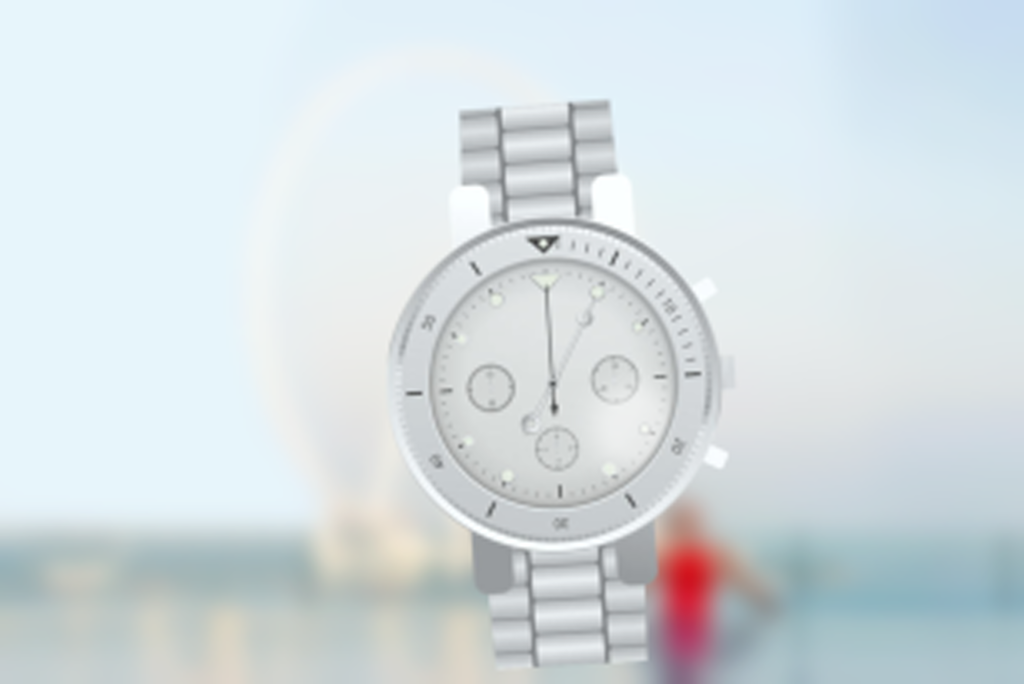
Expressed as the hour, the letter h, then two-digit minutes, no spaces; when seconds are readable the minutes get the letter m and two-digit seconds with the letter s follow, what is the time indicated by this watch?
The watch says 7h05
